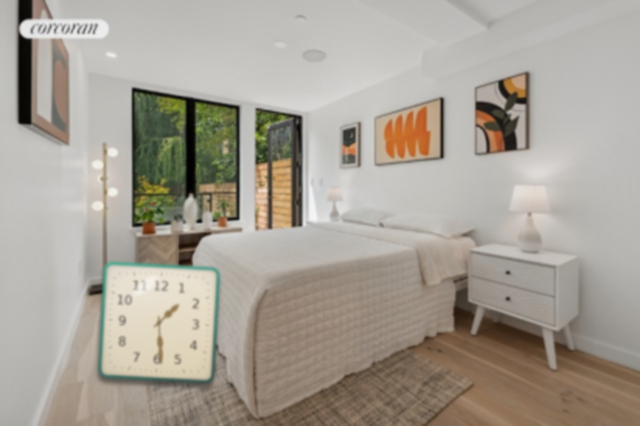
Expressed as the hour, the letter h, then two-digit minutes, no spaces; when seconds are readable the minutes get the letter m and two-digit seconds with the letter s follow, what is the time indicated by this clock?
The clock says 1h29
